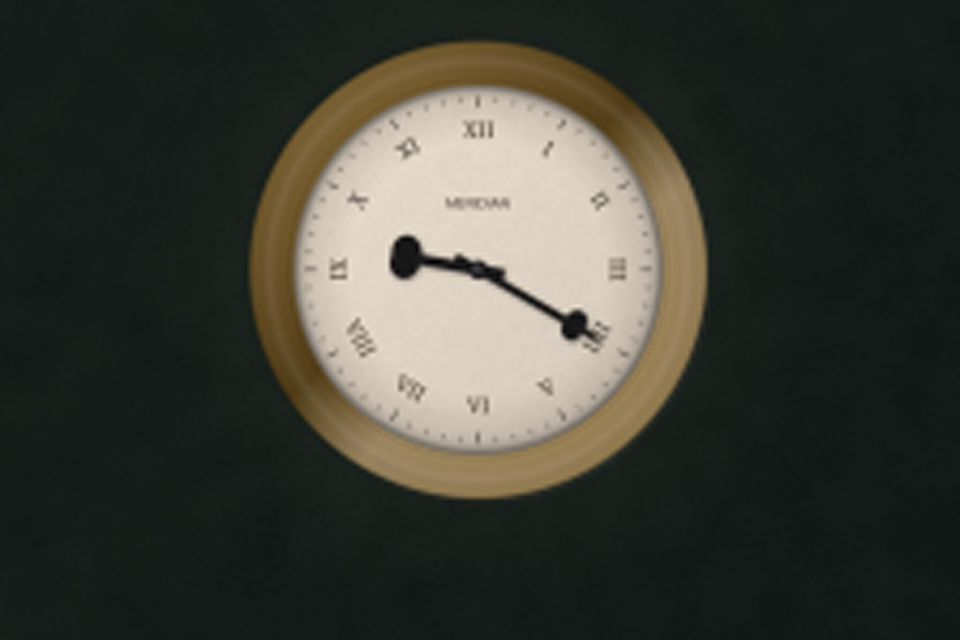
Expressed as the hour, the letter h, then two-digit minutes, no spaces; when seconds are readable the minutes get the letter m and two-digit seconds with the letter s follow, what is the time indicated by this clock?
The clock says 9h20
